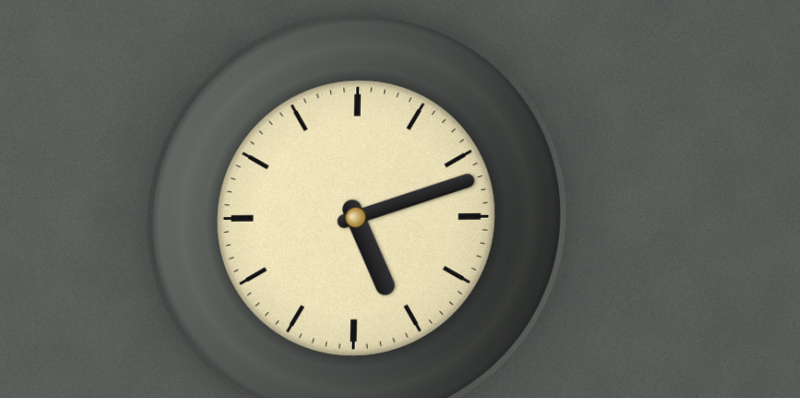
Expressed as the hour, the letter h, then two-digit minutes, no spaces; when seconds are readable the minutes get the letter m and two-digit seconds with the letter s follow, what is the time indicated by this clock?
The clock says 5h12
